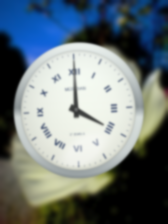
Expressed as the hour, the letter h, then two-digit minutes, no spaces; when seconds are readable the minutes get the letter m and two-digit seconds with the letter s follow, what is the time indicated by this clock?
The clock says 4h00
